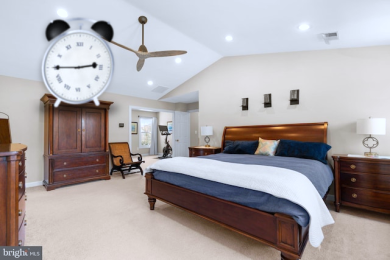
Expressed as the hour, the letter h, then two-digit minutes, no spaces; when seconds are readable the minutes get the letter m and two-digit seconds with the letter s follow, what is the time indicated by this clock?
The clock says 2h45
